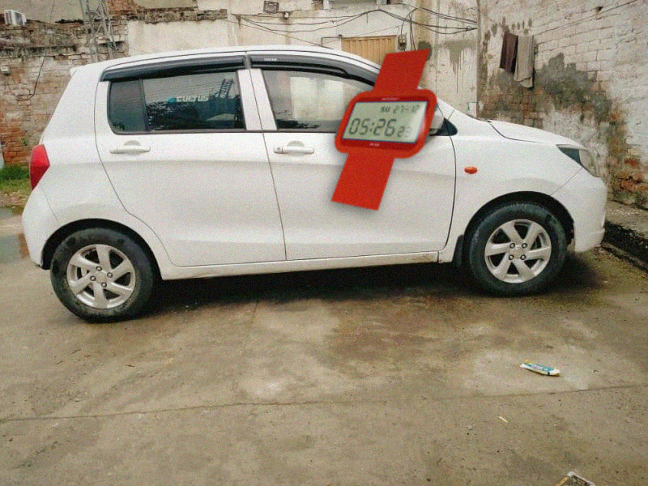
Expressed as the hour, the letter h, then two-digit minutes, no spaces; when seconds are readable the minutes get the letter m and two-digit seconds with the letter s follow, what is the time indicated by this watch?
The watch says 5h26m23s
